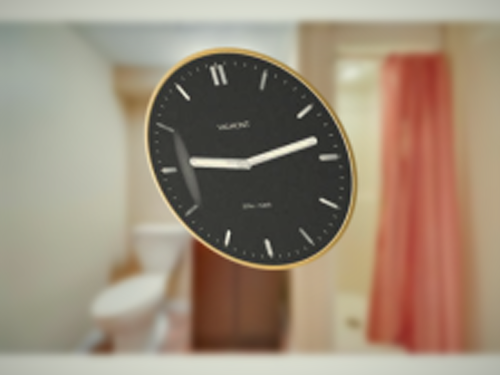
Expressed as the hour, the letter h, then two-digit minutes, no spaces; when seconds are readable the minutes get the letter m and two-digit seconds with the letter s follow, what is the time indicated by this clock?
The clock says 9h13
